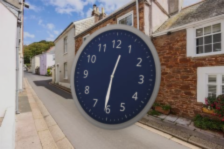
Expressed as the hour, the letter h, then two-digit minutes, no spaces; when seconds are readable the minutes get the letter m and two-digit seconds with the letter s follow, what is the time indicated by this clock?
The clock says 12h31
